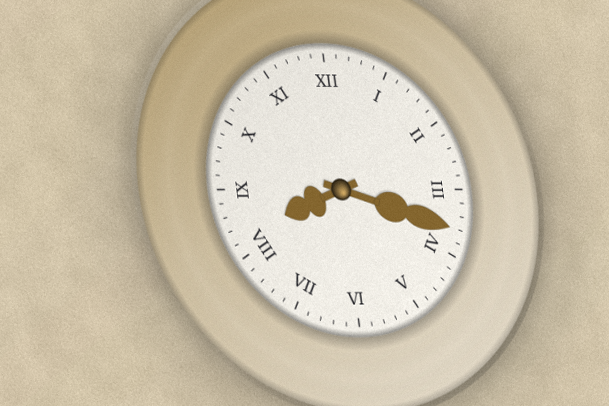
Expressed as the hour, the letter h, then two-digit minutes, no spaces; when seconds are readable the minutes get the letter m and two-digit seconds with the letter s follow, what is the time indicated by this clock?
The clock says 8h18
